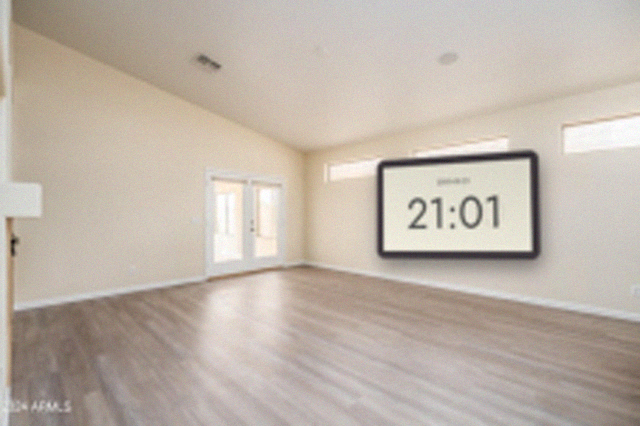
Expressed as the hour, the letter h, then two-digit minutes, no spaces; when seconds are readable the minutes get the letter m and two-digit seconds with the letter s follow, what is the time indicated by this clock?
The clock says 21h01
